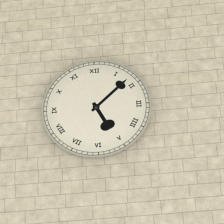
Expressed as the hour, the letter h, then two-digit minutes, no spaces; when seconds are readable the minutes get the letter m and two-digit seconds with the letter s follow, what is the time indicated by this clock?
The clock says 5h08
